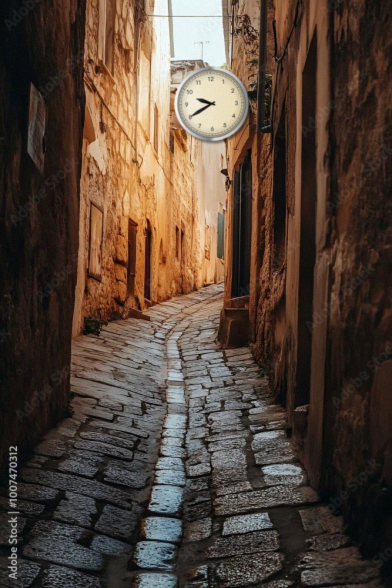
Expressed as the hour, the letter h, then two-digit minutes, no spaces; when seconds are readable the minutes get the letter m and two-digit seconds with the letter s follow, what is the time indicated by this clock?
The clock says 9h40
